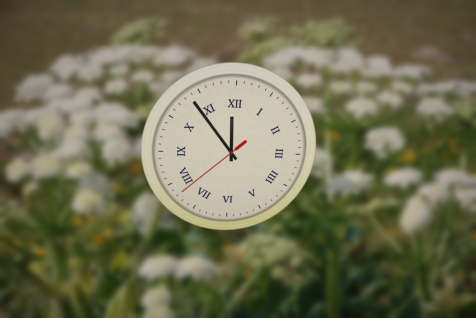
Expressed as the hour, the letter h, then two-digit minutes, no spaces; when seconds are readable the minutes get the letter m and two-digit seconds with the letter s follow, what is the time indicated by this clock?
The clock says 11h53m38s
